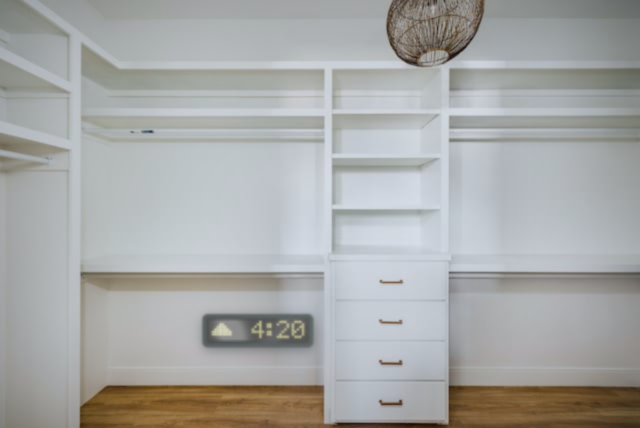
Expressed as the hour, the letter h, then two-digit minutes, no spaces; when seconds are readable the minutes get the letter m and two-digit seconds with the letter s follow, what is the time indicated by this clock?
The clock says 4h20
